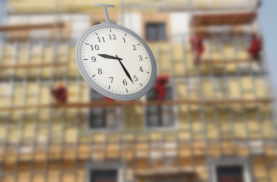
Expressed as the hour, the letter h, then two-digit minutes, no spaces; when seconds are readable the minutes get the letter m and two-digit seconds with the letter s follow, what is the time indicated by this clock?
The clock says 9h27
